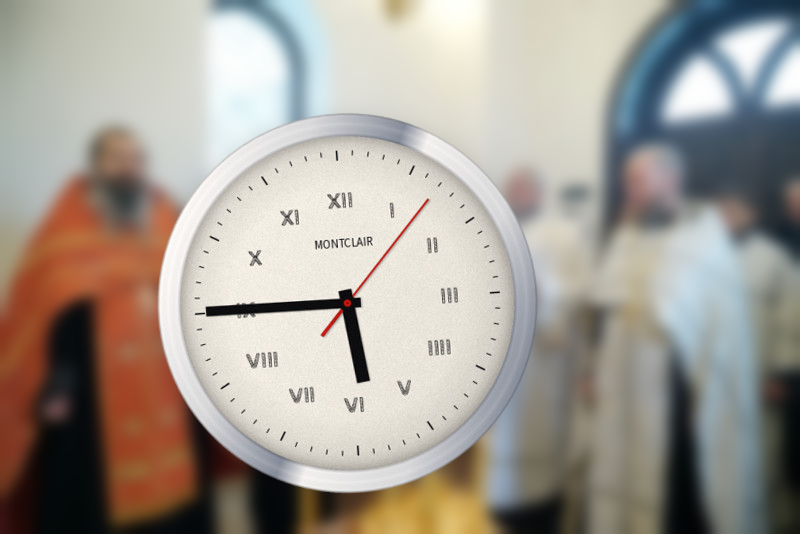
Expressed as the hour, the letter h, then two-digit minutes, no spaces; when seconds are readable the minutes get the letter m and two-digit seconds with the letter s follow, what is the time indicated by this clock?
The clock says 5h45m07s
